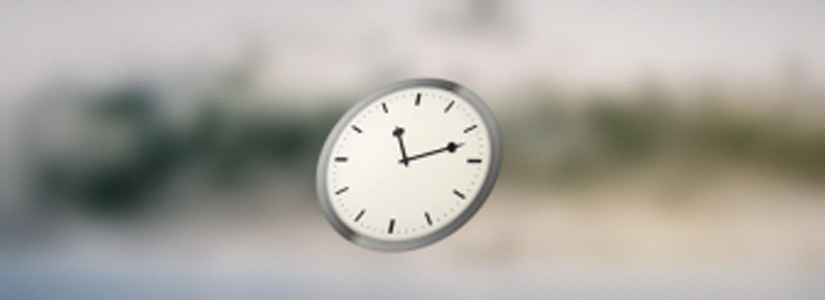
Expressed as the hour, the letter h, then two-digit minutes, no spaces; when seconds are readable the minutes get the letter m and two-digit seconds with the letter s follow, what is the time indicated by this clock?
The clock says 11h12
